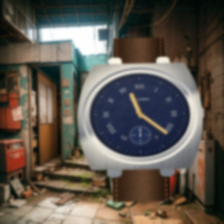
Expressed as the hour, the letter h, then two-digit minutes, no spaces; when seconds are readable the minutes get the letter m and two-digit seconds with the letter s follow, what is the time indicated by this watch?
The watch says 11h22
